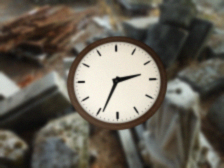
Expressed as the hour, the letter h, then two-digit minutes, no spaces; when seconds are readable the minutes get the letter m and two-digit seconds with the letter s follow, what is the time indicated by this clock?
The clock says 2h34
